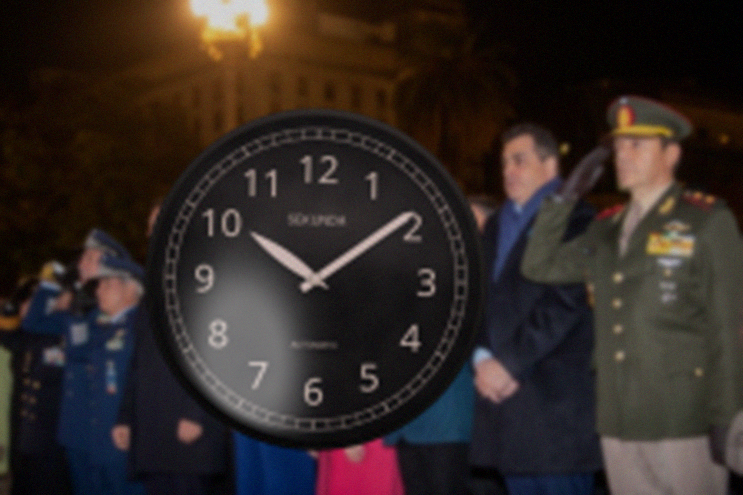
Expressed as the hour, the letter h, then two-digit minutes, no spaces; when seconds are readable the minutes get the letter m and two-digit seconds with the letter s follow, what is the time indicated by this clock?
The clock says 10h09
